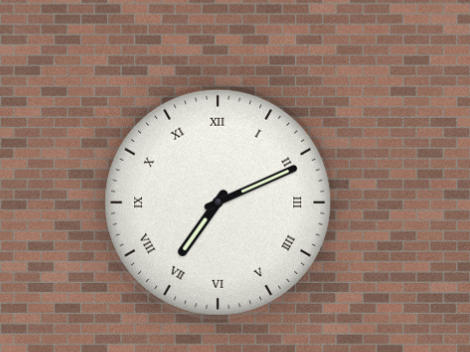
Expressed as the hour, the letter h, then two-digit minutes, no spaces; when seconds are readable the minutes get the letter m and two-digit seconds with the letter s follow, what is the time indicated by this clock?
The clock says 7h11
